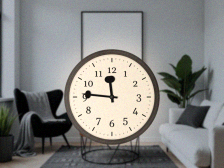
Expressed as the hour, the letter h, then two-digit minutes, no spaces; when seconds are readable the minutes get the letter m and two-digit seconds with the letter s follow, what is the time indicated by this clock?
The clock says 11h46
